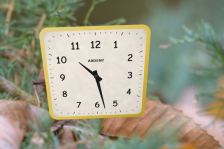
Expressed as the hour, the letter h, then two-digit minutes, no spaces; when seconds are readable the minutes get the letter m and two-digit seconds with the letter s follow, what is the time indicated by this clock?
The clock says 10h28
